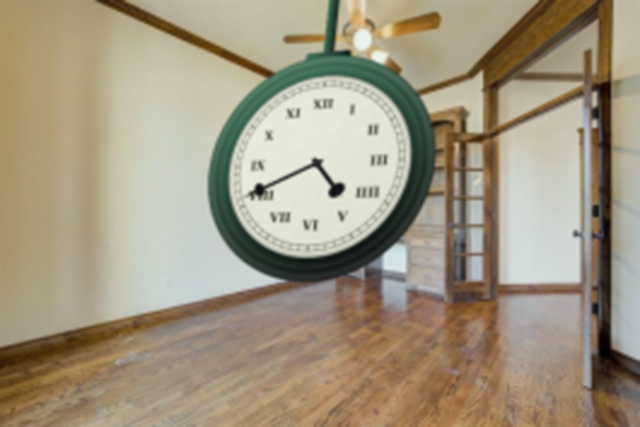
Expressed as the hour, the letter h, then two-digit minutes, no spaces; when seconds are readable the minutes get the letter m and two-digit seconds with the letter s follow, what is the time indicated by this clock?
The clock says 4h41
